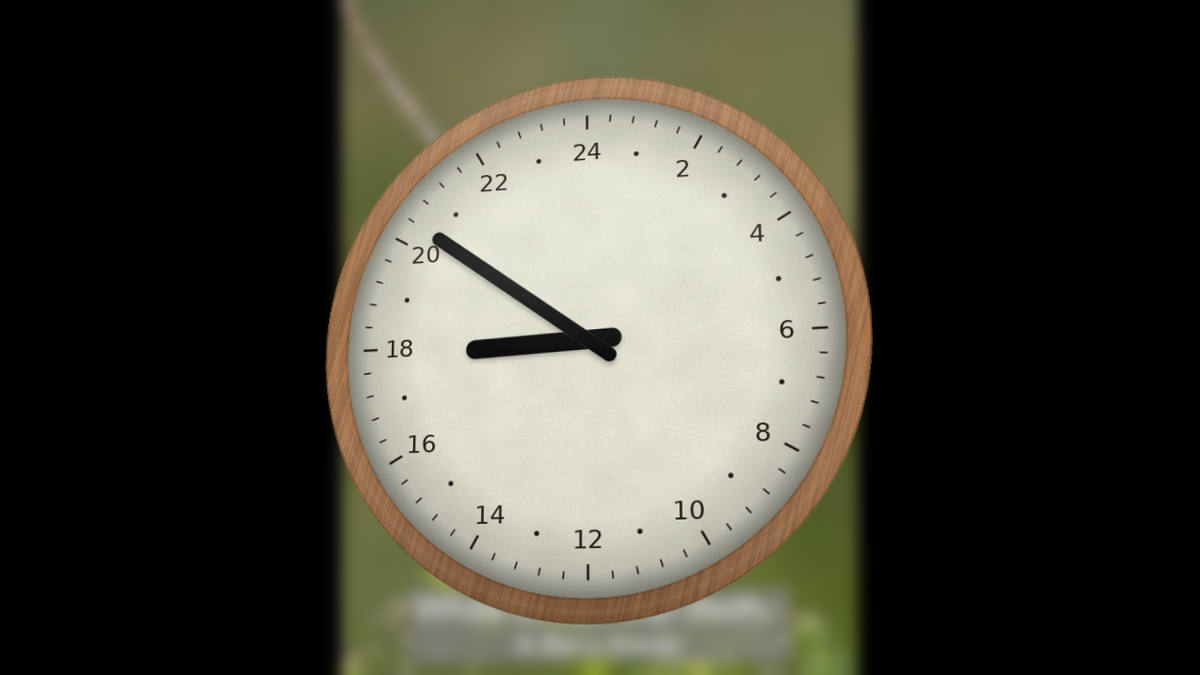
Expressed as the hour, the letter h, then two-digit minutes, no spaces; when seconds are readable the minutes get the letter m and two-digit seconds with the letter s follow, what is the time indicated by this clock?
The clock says 17h51
